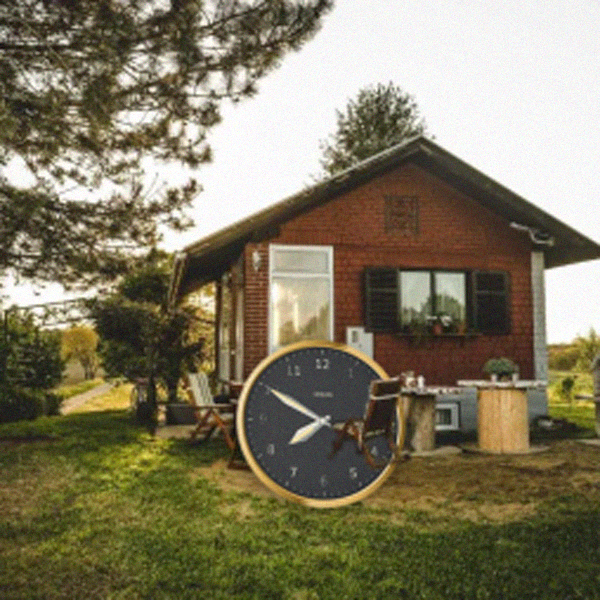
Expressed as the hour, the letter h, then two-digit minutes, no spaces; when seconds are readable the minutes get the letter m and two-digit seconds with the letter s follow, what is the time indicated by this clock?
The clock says 7h50
